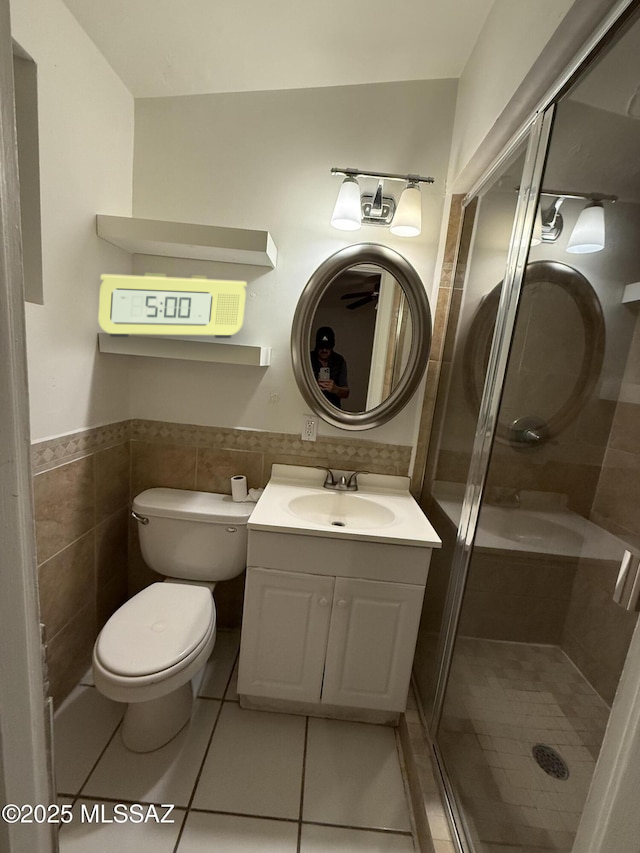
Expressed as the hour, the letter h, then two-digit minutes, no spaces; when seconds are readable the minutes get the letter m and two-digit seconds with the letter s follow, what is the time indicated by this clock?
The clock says 5h00
